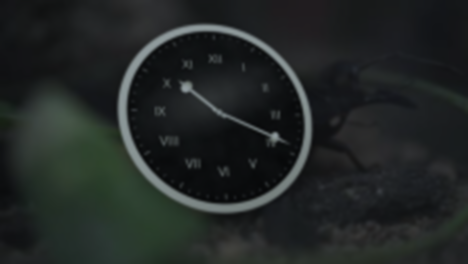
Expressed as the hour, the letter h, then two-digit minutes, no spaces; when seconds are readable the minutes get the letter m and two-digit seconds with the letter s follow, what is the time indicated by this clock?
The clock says 10h19
